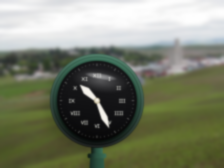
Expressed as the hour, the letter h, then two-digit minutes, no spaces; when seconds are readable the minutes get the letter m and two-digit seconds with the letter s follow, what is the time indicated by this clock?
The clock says 10h26
